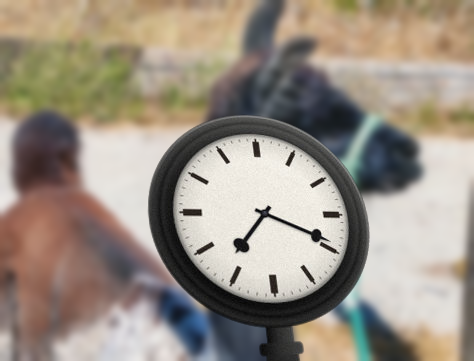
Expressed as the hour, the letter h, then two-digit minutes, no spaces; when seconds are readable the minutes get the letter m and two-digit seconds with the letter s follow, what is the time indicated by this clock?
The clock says 7h19
